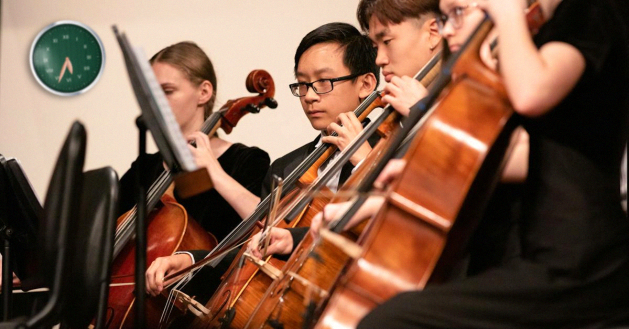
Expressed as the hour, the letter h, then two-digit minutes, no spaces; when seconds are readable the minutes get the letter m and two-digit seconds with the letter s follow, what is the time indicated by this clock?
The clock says 5h34
